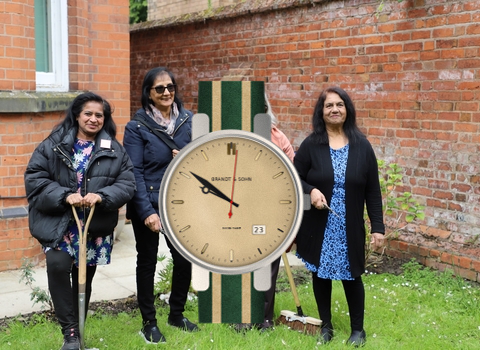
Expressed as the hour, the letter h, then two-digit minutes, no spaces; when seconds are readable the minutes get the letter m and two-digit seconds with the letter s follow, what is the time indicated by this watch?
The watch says 9h51m01s
